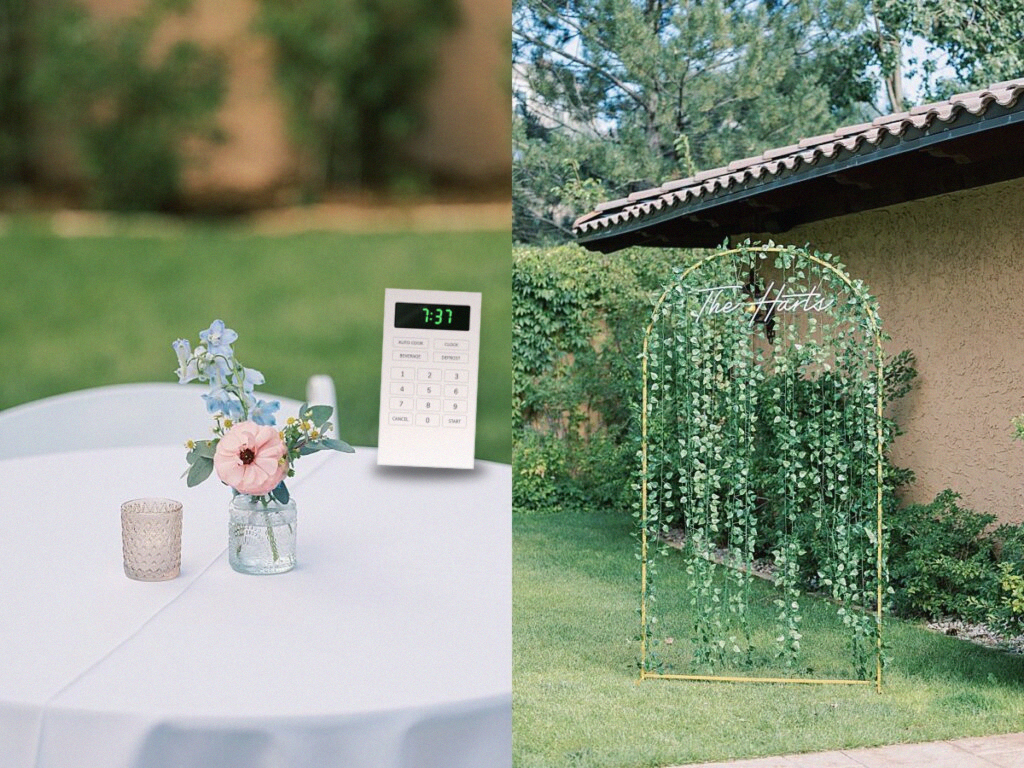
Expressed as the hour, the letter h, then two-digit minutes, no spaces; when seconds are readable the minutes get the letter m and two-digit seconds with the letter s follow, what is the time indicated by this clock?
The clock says 7h37
